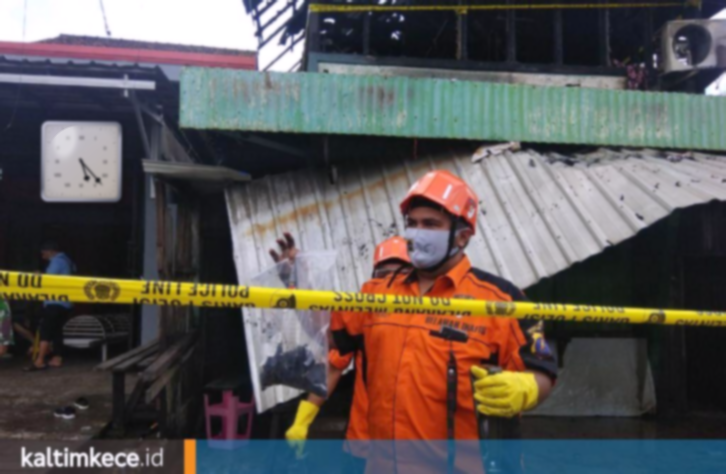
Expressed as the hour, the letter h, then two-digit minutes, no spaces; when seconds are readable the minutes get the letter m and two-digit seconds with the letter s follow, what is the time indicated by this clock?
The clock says 5h23
